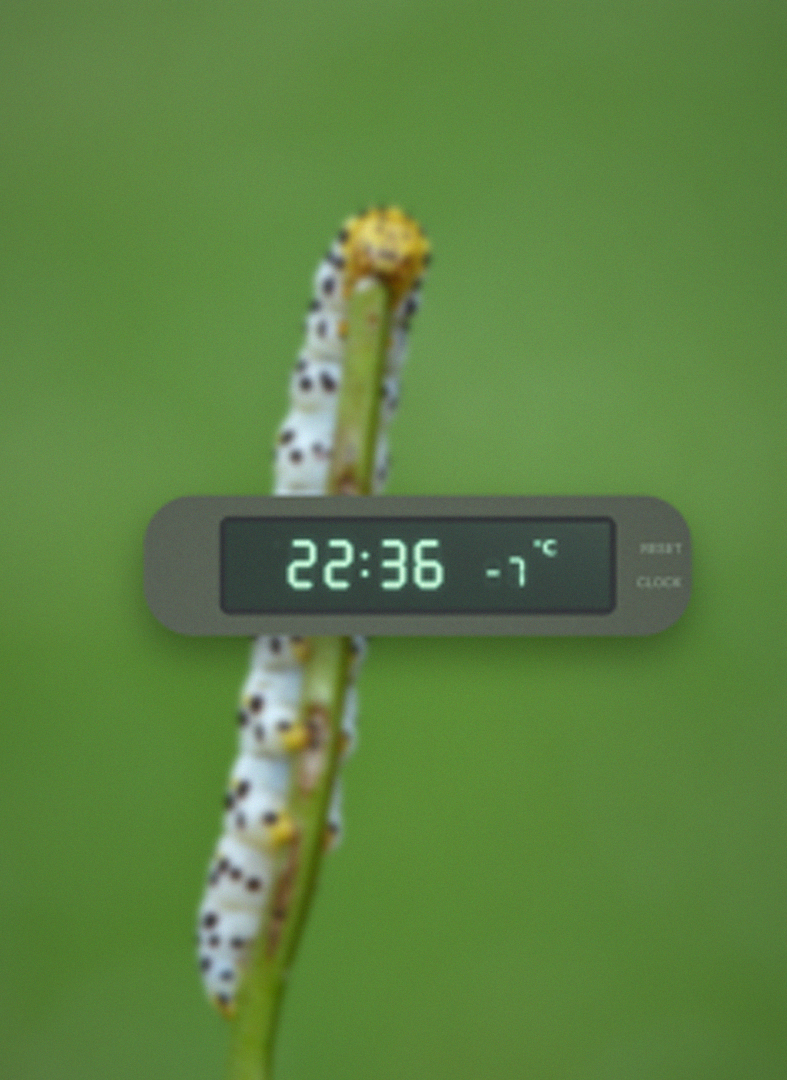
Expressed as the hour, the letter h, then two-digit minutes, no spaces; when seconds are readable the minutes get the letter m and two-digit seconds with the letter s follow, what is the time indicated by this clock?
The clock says 22h36
